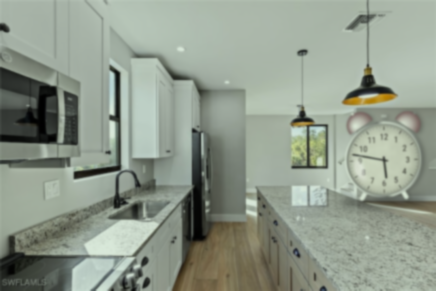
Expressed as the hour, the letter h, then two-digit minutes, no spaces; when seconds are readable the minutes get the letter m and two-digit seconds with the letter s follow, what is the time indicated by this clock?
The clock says 5h47
